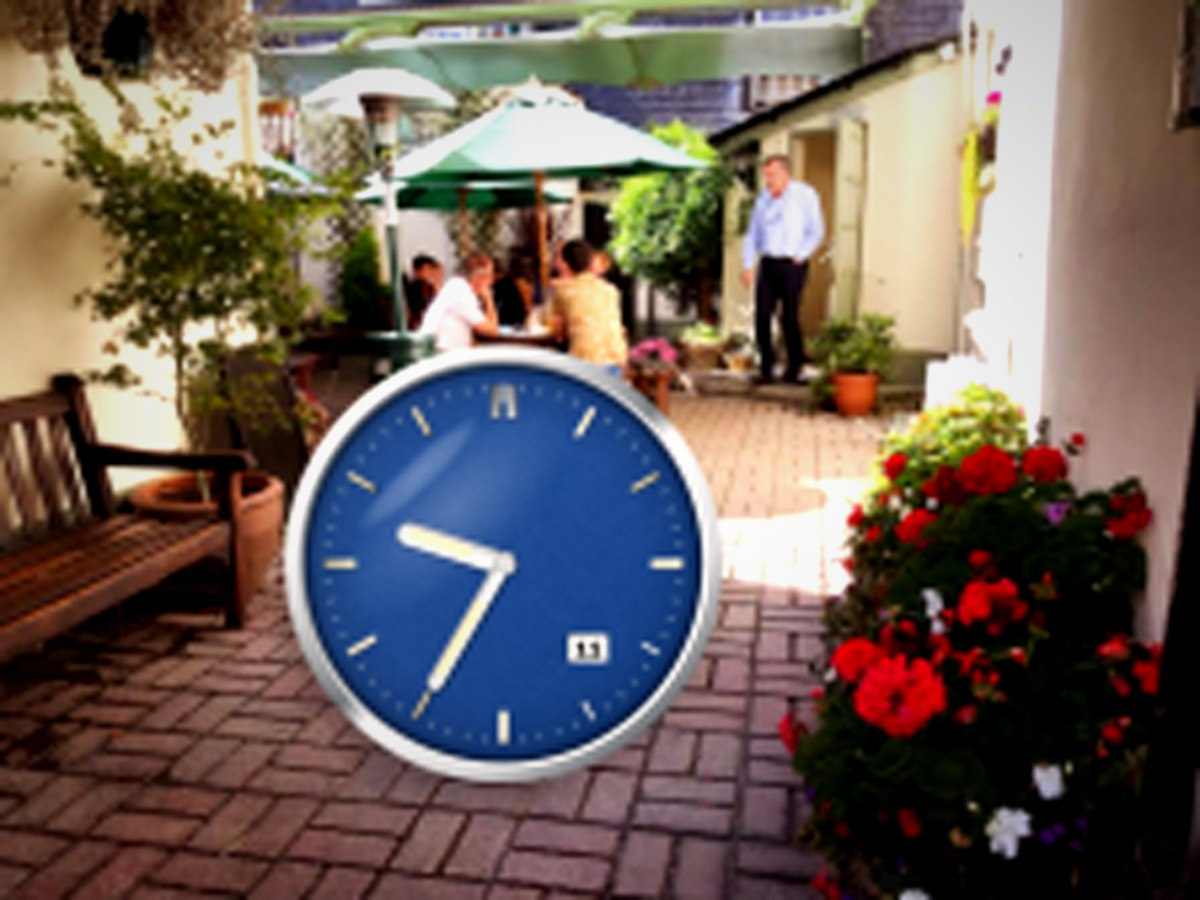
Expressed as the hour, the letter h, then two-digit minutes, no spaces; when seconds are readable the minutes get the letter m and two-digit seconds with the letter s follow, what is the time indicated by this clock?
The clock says 9h35
